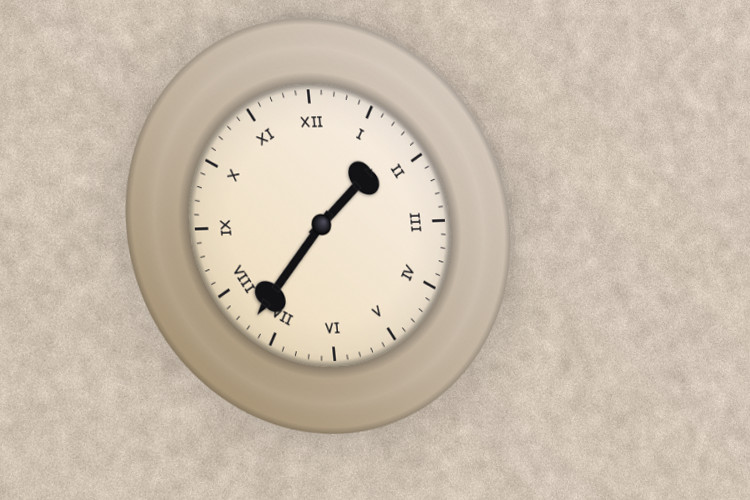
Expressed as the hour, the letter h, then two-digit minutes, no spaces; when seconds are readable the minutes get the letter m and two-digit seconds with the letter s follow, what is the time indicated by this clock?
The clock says 1h37
